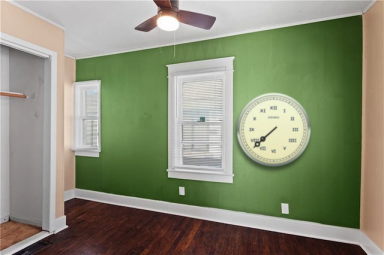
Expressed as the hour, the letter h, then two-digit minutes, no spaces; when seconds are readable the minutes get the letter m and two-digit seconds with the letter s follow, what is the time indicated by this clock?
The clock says 7h38
